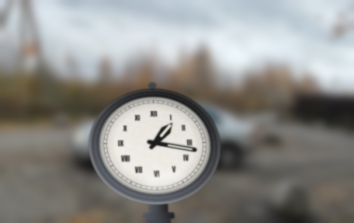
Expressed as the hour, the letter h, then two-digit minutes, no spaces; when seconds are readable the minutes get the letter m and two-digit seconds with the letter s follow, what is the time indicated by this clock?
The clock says 1h17
